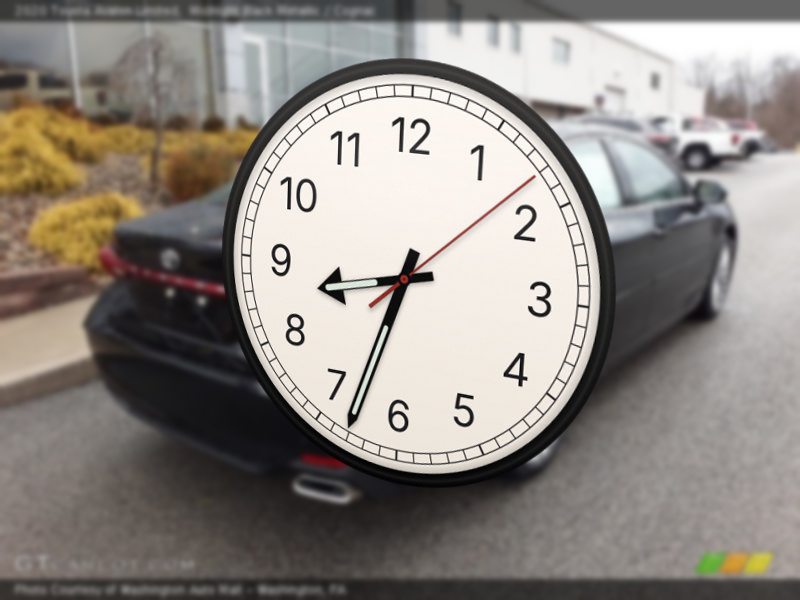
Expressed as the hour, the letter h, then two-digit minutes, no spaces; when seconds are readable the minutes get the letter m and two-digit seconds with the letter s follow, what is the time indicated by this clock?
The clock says 8h33m08s
